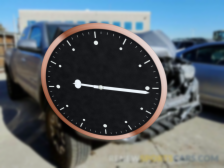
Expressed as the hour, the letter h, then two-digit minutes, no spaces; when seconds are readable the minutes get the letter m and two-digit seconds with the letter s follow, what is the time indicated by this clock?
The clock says 9h16
